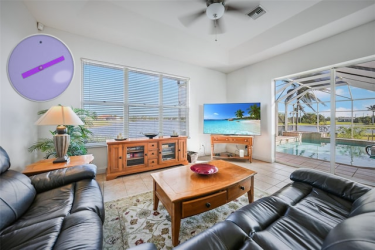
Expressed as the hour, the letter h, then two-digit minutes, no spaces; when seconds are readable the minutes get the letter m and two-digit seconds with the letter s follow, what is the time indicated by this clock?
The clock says 8h11
